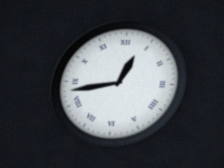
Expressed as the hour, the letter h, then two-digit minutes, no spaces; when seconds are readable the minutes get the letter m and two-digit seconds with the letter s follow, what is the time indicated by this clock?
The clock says 12h43
